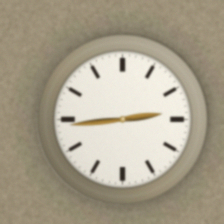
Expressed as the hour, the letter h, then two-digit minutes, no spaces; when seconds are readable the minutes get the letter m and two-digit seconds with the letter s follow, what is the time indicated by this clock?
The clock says 2h44
